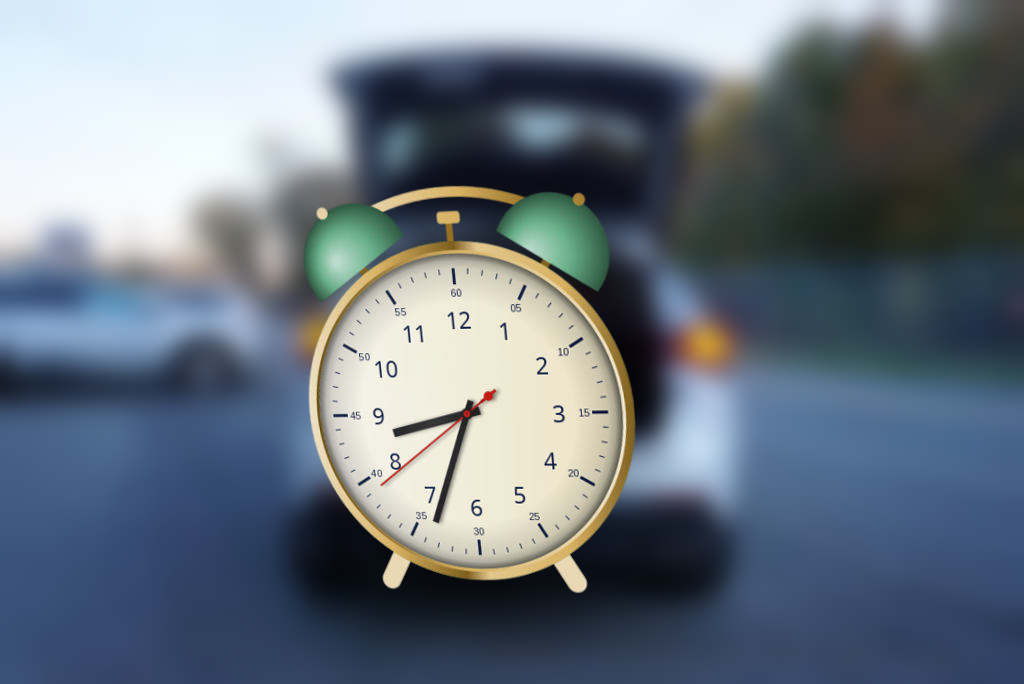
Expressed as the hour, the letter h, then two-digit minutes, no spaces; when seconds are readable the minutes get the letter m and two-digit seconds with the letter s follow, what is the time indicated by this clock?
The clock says 8h33m39s
